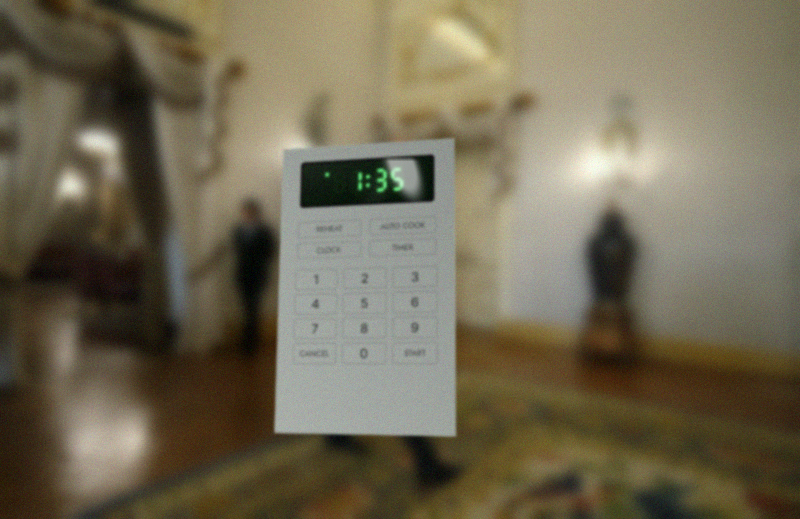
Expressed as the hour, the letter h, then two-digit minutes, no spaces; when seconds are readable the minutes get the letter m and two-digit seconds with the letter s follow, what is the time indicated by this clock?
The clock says 1h35
